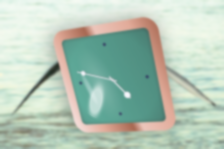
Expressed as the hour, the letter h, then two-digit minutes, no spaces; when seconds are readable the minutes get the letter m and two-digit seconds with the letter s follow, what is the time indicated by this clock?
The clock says 4h48
